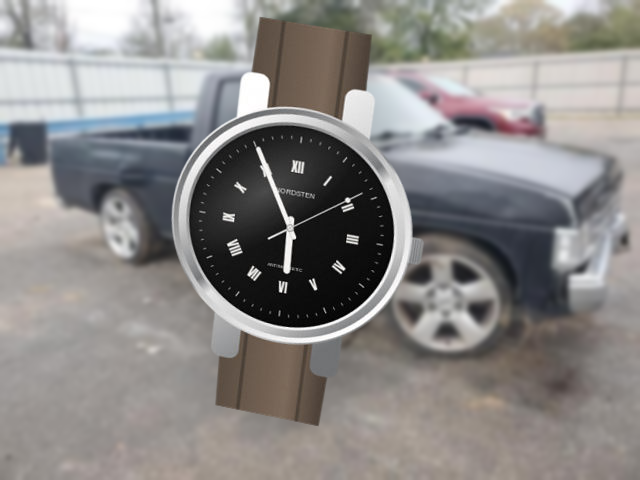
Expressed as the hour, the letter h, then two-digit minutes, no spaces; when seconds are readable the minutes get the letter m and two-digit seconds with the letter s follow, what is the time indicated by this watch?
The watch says 5h55m09s
